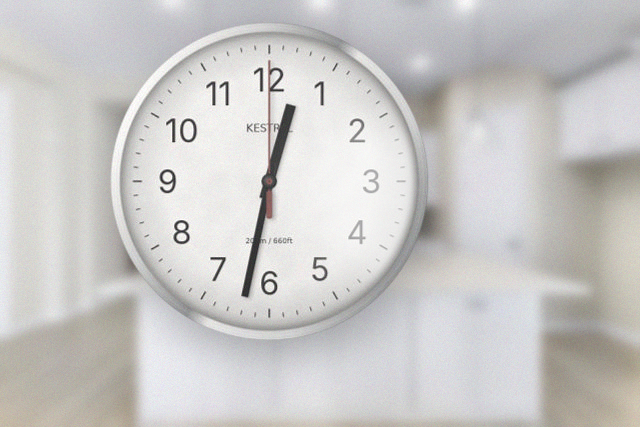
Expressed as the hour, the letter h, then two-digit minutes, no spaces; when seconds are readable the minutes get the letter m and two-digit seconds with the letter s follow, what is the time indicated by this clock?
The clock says 12h32m00s
